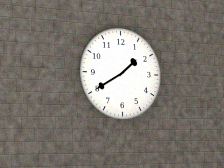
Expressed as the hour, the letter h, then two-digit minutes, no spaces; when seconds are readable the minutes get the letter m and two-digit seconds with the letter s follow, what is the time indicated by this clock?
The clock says 1h40
